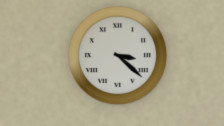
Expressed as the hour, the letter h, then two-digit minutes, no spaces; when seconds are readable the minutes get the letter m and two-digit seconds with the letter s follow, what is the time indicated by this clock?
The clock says 3h22
